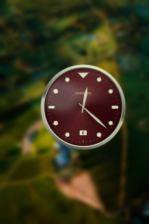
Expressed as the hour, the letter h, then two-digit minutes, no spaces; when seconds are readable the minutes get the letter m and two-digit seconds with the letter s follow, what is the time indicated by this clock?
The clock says 12h22
